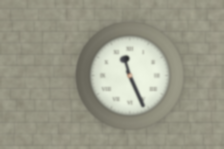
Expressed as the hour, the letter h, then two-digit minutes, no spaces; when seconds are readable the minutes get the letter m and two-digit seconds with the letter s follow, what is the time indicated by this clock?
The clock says 11h26
